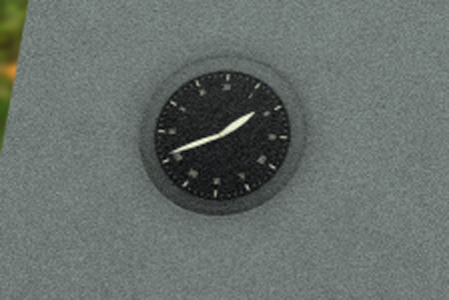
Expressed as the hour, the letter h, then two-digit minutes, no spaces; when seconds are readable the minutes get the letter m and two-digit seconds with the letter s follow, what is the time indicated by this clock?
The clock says 1h41
